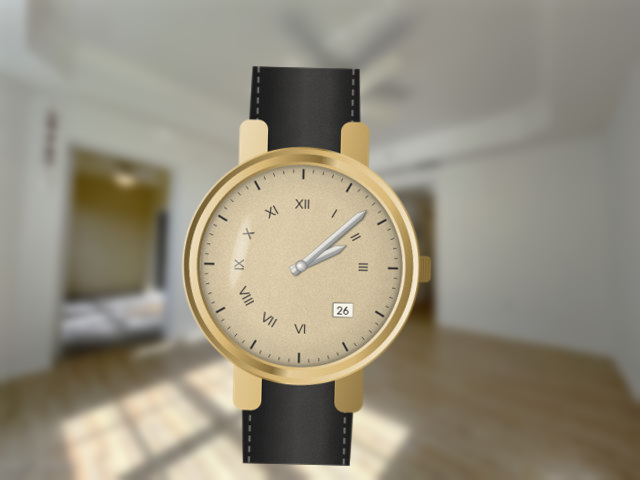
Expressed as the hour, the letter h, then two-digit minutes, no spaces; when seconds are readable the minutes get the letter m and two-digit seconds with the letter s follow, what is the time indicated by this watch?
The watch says 2h08
